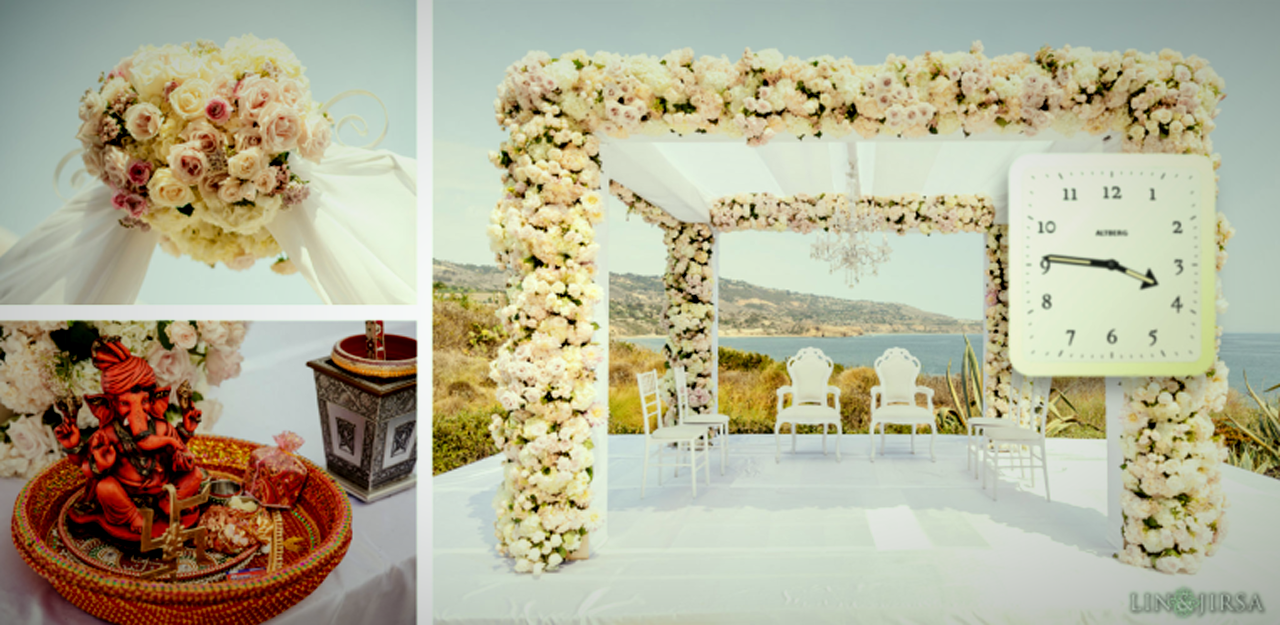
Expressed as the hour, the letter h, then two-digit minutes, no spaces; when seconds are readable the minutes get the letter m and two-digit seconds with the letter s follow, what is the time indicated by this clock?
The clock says 3h46
